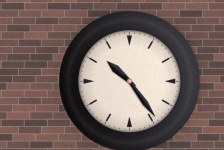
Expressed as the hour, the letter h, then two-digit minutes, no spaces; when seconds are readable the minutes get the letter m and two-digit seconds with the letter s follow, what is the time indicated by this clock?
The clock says 10h24
